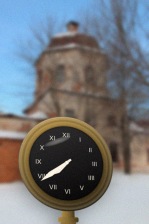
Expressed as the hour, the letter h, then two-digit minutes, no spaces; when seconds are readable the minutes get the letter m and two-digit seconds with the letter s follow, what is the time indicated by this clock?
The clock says 7h39
